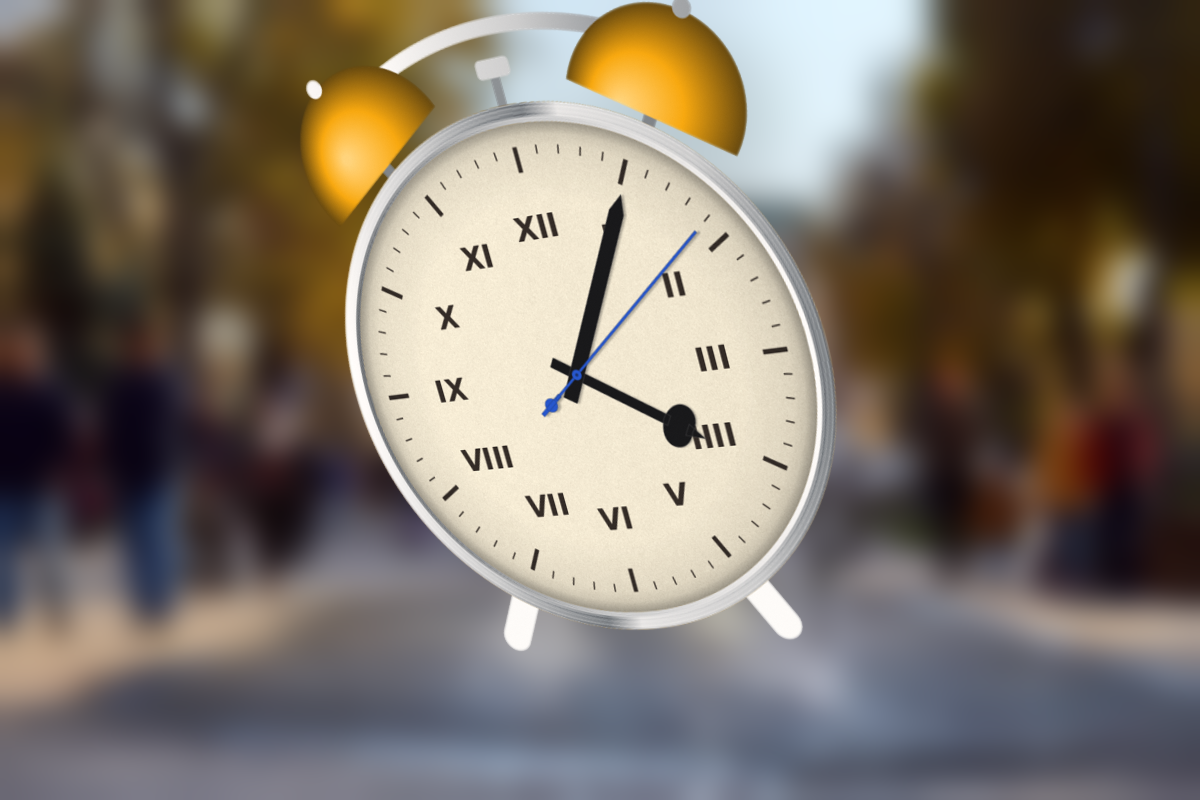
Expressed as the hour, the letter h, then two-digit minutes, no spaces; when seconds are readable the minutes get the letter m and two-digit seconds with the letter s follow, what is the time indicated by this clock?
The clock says 4h05m09s
